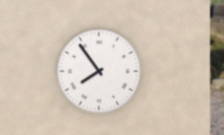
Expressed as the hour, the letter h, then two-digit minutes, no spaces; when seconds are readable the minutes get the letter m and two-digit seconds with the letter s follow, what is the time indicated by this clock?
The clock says 7h54
